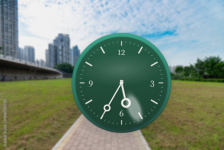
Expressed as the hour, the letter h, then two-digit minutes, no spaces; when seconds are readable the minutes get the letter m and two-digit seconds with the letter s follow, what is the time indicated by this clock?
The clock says 5h35
